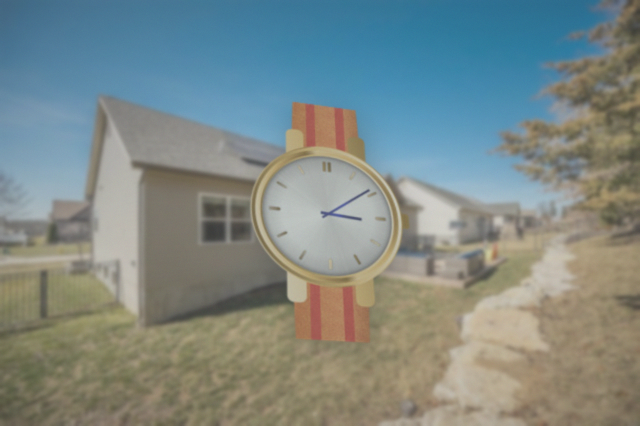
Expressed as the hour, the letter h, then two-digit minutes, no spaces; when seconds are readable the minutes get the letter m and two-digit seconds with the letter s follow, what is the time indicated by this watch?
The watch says 3h09
